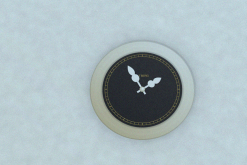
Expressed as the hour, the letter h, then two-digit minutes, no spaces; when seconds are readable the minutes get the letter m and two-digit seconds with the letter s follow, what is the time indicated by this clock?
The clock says 1h55
